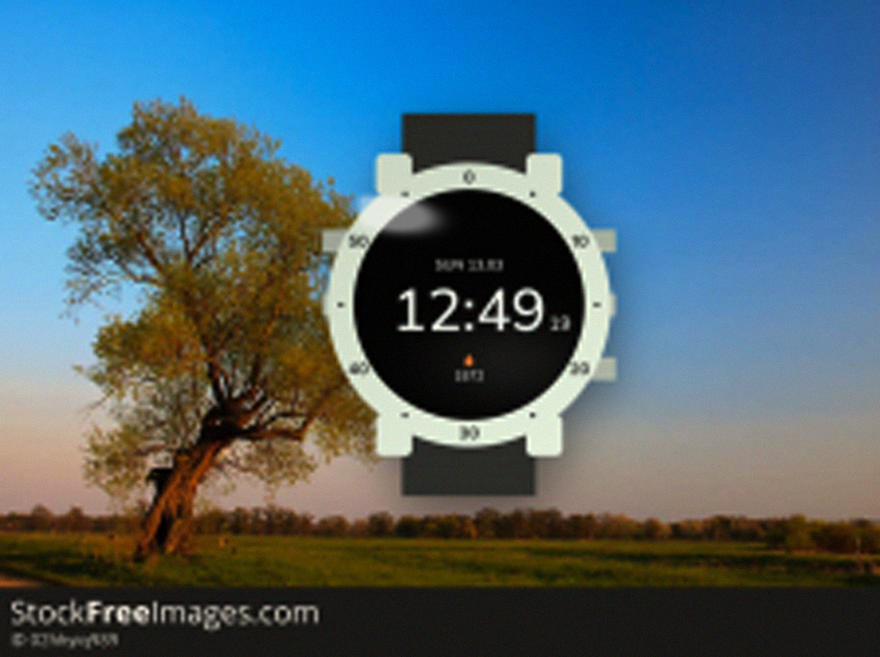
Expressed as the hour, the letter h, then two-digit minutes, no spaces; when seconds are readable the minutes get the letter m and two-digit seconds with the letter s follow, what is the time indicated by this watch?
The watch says 12h49
